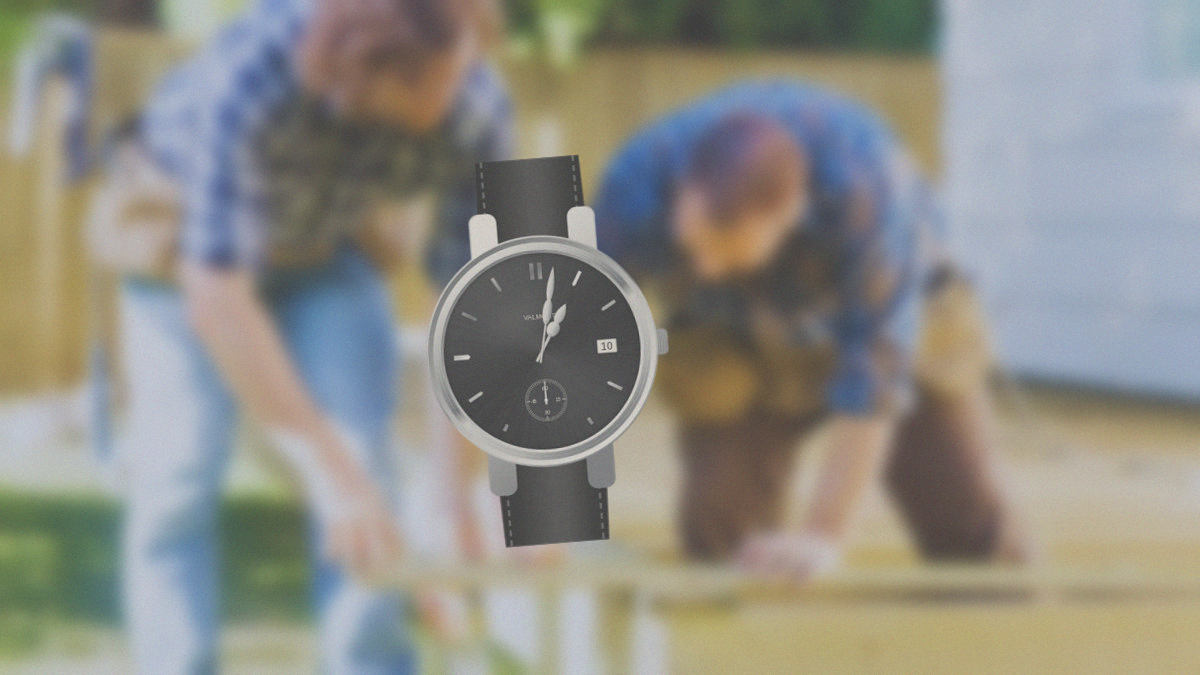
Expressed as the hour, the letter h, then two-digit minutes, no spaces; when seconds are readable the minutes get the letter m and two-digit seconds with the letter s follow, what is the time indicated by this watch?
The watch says 1h02
